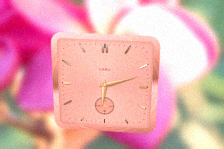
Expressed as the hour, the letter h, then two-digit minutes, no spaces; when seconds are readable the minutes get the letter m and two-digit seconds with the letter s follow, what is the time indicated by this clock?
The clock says 6h12
